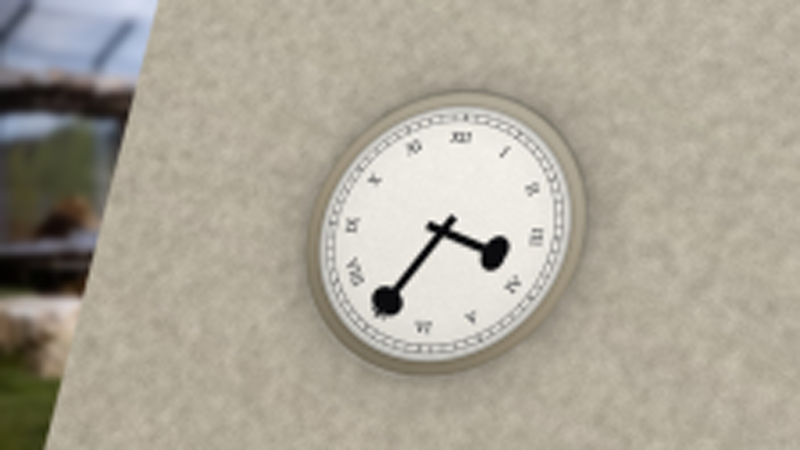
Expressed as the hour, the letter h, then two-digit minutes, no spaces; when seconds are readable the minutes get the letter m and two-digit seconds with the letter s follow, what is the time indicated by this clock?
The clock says 3h35
